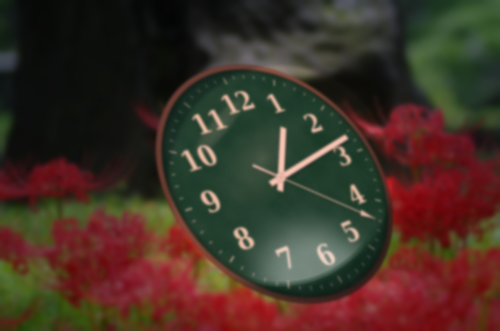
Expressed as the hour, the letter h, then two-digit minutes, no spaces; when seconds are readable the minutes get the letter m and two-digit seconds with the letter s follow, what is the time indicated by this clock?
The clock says 1h13m22s
